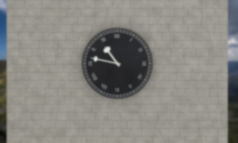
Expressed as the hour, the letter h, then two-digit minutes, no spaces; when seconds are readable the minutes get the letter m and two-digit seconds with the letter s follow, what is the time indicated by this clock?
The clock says 10h47
